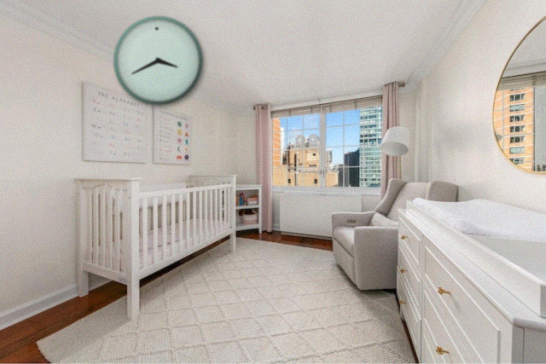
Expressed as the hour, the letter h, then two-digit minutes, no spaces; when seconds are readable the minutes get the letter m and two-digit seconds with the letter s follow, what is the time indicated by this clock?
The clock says 3h41
